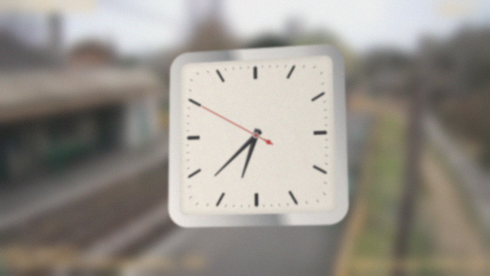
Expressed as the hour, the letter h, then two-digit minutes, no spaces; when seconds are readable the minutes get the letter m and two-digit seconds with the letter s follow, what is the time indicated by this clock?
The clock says 6h37m50s
